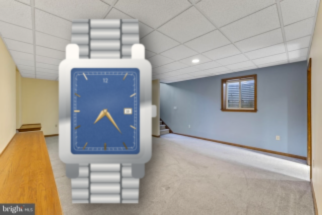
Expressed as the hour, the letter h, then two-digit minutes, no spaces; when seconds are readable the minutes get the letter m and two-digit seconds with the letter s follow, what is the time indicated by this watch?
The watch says 7h24
